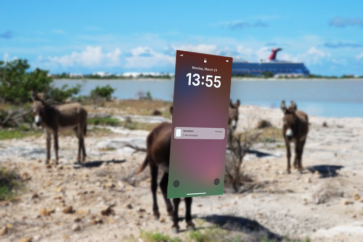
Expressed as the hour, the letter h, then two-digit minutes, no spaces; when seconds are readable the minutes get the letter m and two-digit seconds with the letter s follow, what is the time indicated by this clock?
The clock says 13h55
